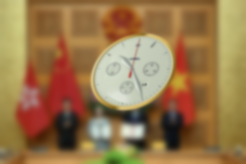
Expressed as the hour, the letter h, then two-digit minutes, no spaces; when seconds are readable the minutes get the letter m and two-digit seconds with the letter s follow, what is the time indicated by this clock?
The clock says 10h25
